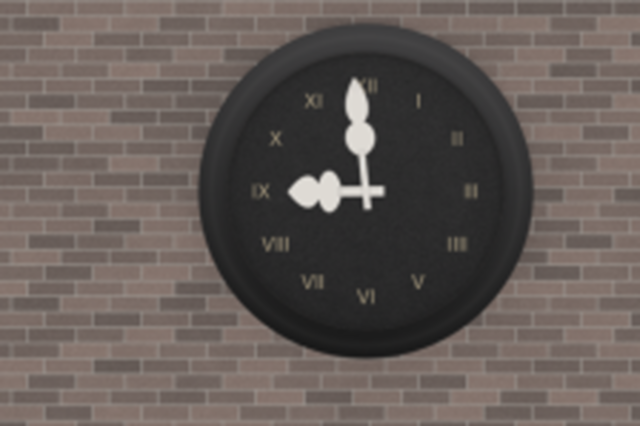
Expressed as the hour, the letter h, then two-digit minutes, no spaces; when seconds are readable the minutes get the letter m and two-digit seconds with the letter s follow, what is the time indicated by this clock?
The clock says 8h59
